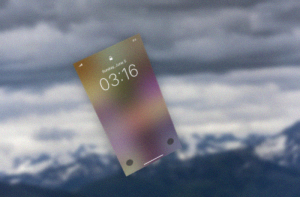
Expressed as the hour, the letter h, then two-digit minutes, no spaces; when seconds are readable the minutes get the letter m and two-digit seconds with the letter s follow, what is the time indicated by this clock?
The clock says 3h16
